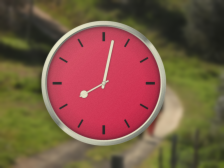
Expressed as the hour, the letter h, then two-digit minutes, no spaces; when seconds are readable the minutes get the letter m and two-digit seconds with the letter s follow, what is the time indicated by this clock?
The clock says 8h02
